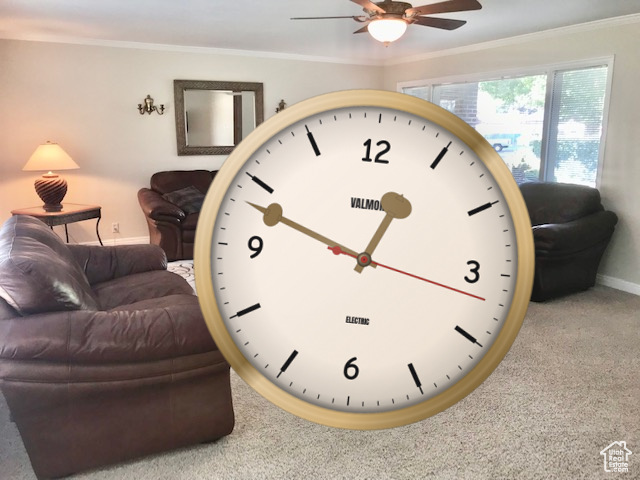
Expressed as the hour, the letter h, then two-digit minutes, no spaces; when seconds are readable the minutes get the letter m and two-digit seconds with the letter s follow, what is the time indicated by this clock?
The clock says 12h48m17s
